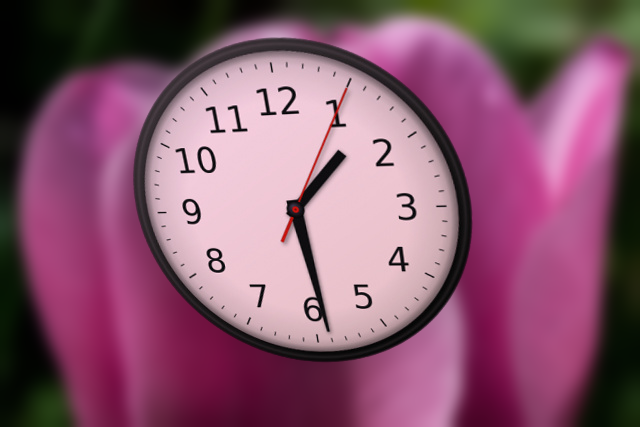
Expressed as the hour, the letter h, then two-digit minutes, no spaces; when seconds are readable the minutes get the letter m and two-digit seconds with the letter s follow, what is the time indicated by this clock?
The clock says 1h29m05s
